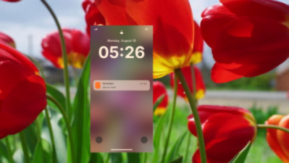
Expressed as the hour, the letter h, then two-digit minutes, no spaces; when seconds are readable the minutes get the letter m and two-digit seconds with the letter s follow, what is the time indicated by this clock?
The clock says 5h26
